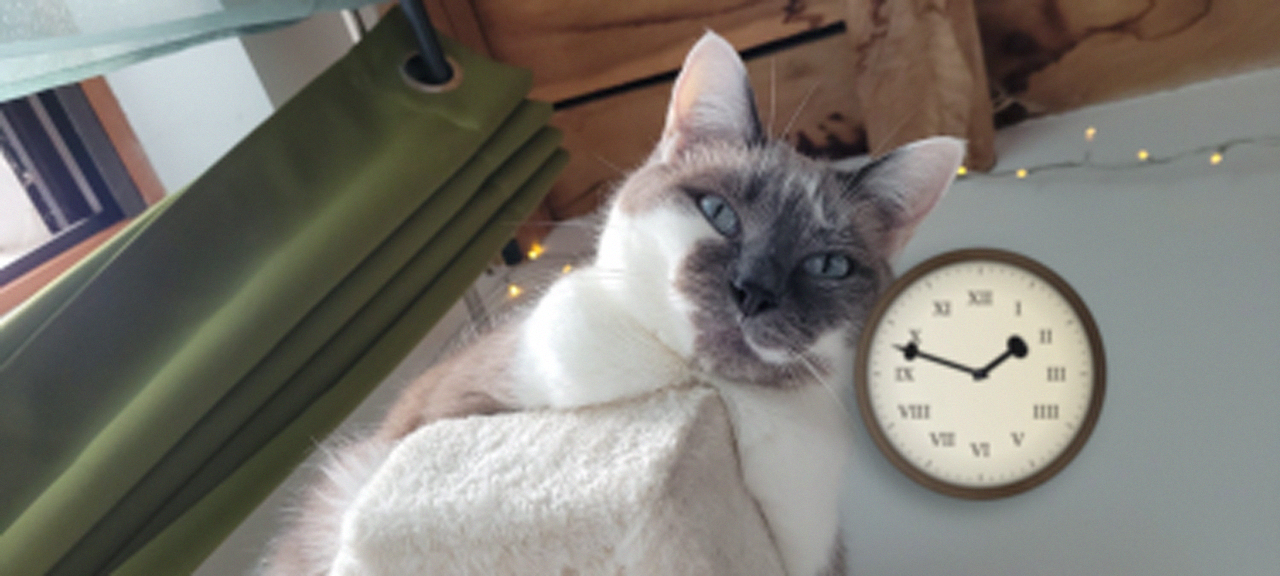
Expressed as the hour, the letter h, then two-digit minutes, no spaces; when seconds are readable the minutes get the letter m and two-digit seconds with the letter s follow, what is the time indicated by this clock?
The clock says 1h48
